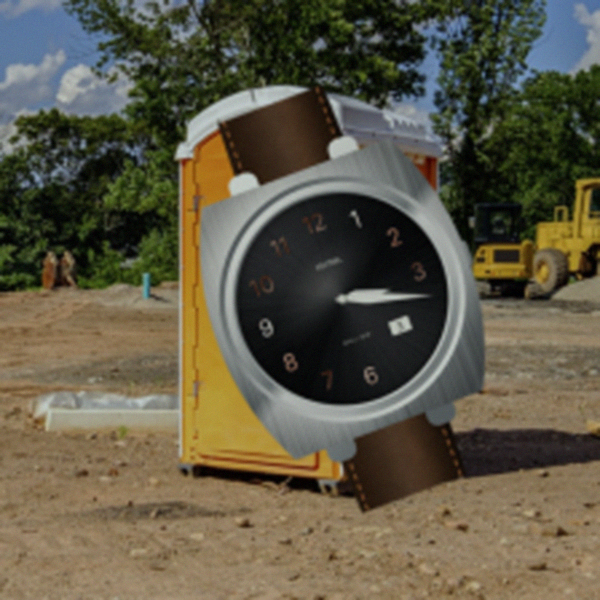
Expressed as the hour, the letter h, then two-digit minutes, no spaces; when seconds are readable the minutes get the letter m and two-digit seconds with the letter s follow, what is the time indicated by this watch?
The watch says 3h18
